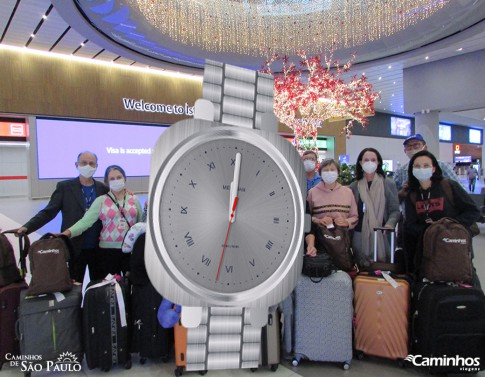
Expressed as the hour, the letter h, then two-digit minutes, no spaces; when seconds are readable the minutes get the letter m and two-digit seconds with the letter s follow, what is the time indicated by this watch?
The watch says 12h00m32s
